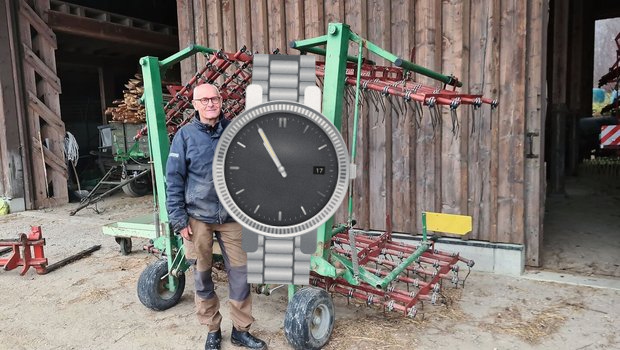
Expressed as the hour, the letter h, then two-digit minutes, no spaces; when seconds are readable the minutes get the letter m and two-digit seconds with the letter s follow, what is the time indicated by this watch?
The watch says 10h55
